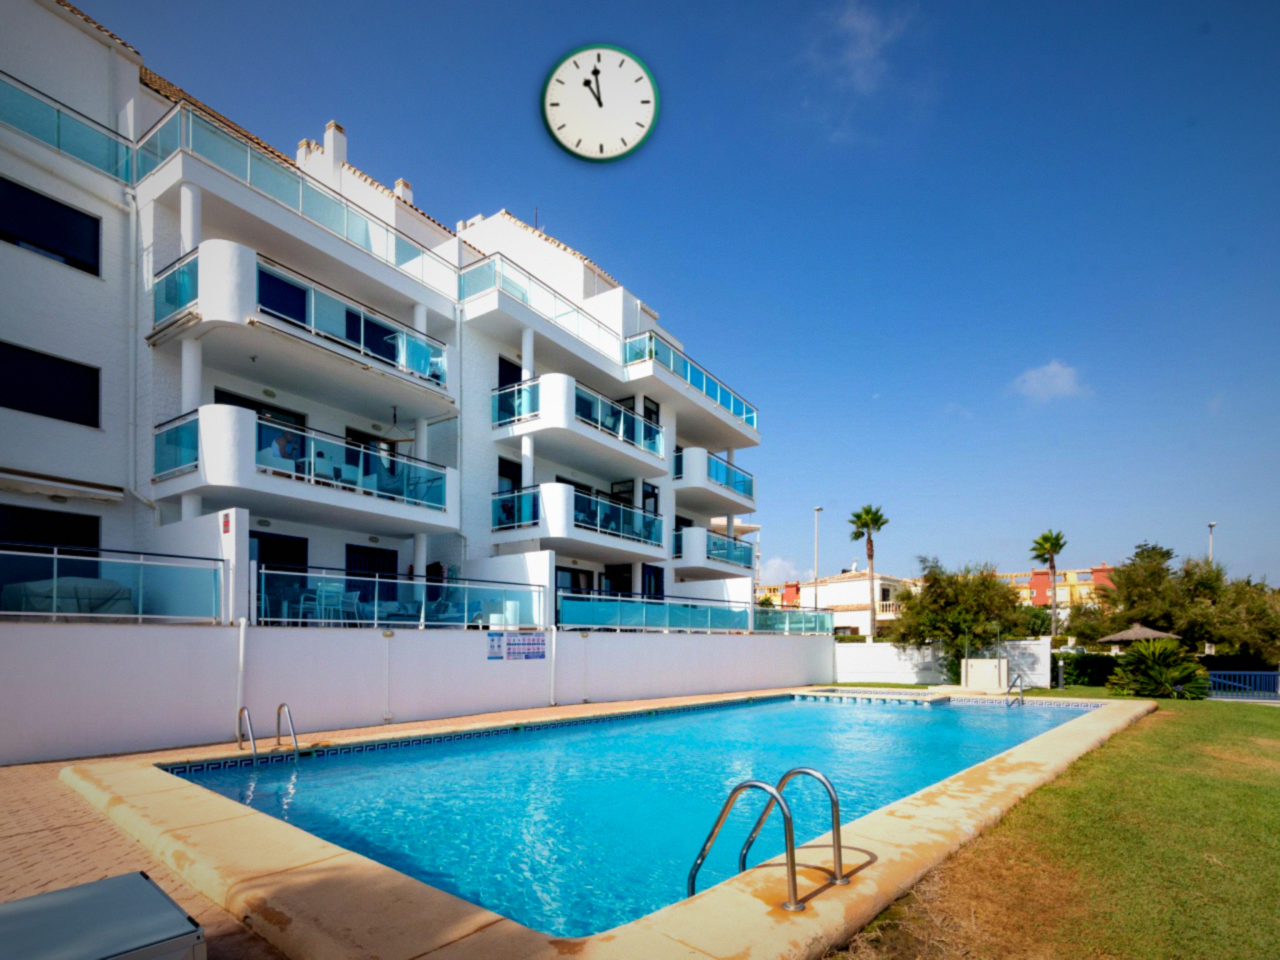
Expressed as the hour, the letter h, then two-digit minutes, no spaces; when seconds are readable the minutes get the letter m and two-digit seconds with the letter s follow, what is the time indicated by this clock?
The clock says 10h59
